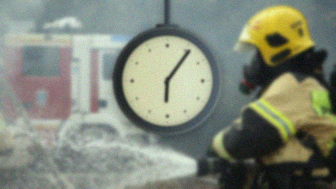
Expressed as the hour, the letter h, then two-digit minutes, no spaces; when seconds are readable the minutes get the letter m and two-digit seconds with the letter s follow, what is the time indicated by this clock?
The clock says 6h06
